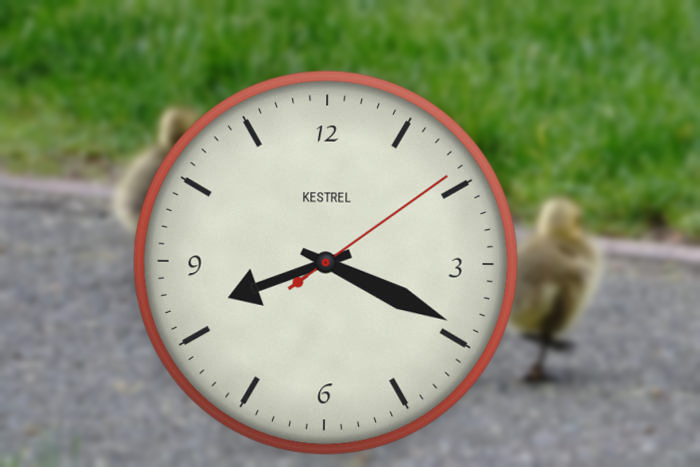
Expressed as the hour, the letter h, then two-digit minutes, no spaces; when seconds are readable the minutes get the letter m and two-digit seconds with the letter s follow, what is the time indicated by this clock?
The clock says 8h19m09s
